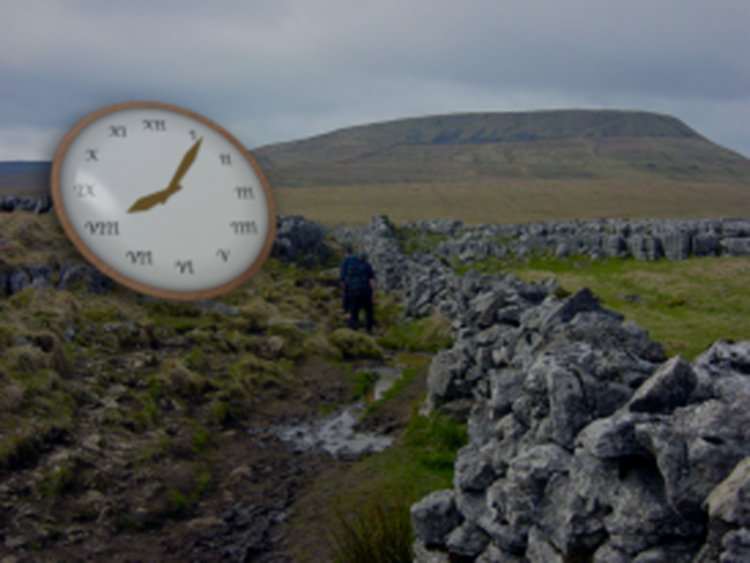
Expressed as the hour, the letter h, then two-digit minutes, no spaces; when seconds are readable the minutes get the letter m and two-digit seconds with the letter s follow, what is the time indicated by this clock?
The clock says 8h06
